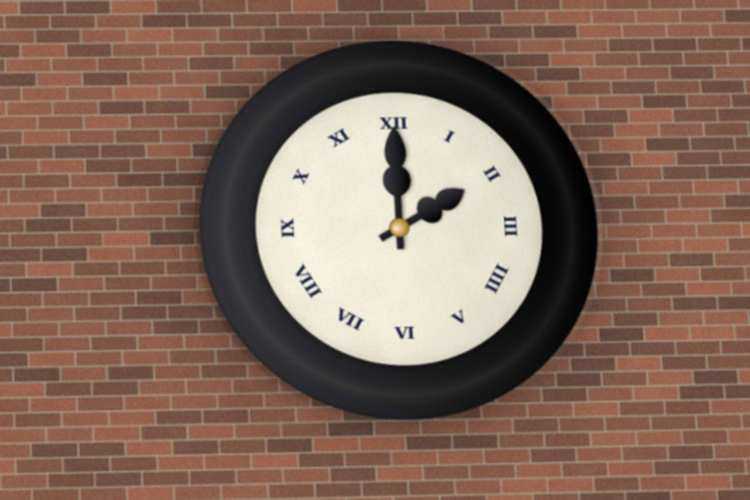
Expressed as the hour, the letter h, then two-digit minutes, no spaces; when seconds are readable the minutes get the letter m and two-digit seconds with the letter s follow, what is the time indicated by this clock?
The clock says 2h00
